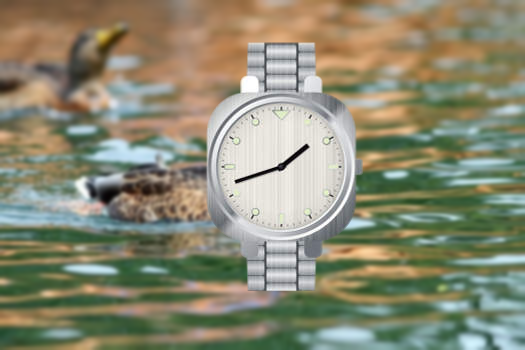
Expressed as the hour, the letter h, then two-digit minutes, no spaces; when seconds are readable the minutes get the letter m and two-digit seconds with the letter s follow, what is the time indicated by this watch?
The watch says 1h42
